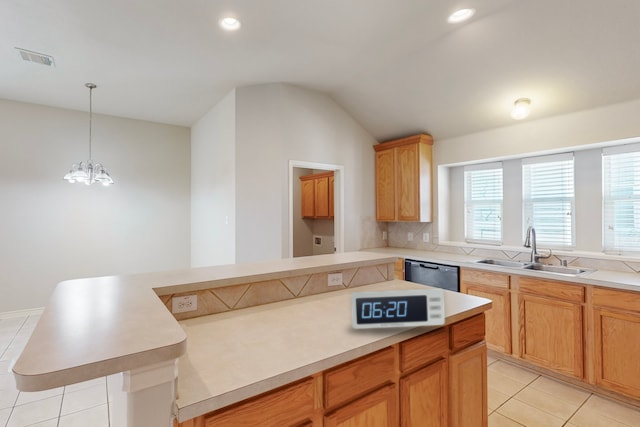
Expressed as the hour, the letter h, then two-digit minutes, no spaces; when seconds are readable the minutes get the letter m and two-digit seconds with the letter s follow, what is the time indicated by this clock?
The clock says 6h20
